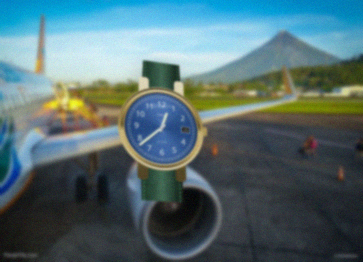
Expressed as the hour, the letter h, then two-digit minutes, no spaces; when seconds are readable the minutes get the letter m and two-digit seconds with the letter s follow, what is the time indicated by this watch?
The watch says 12h38
